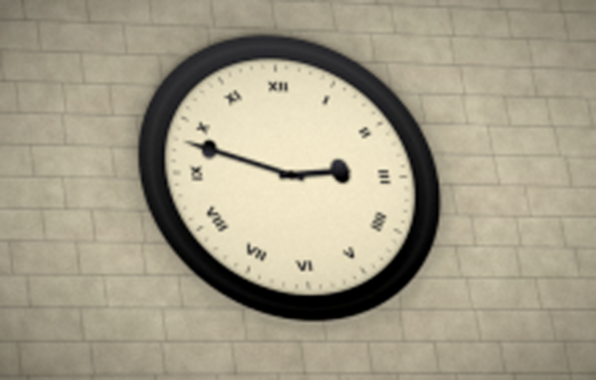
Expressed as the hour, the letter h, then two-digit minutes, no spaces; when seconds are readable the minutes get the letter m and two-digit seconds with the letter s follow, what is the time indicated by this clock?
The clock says 2h48
